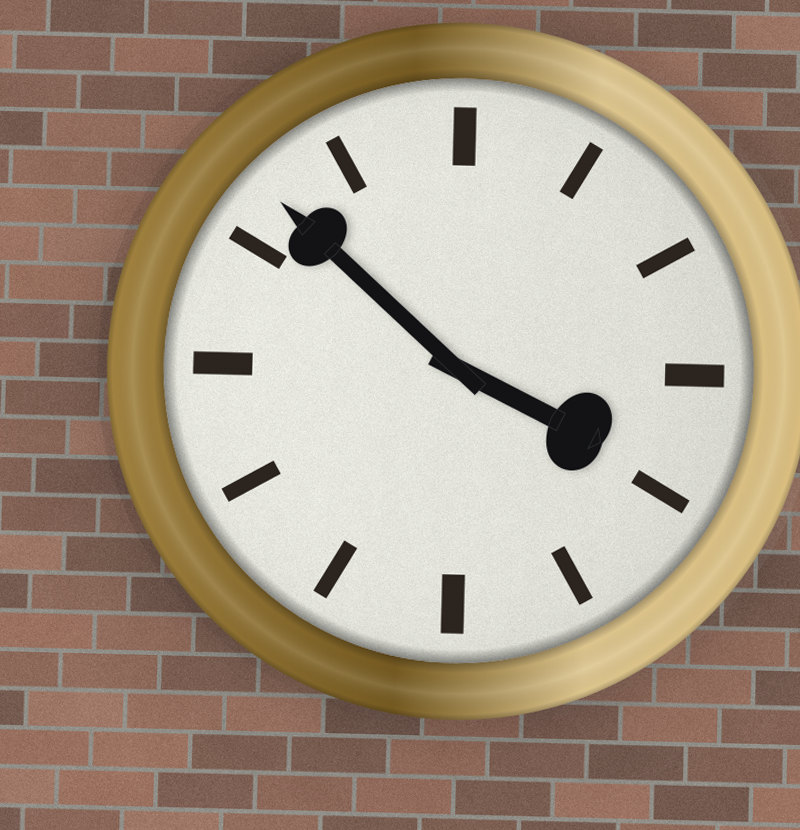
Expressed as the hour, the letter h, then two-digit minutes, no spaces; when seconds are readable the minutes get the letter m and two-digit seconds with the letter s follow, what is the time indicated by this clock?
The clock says 3h52
